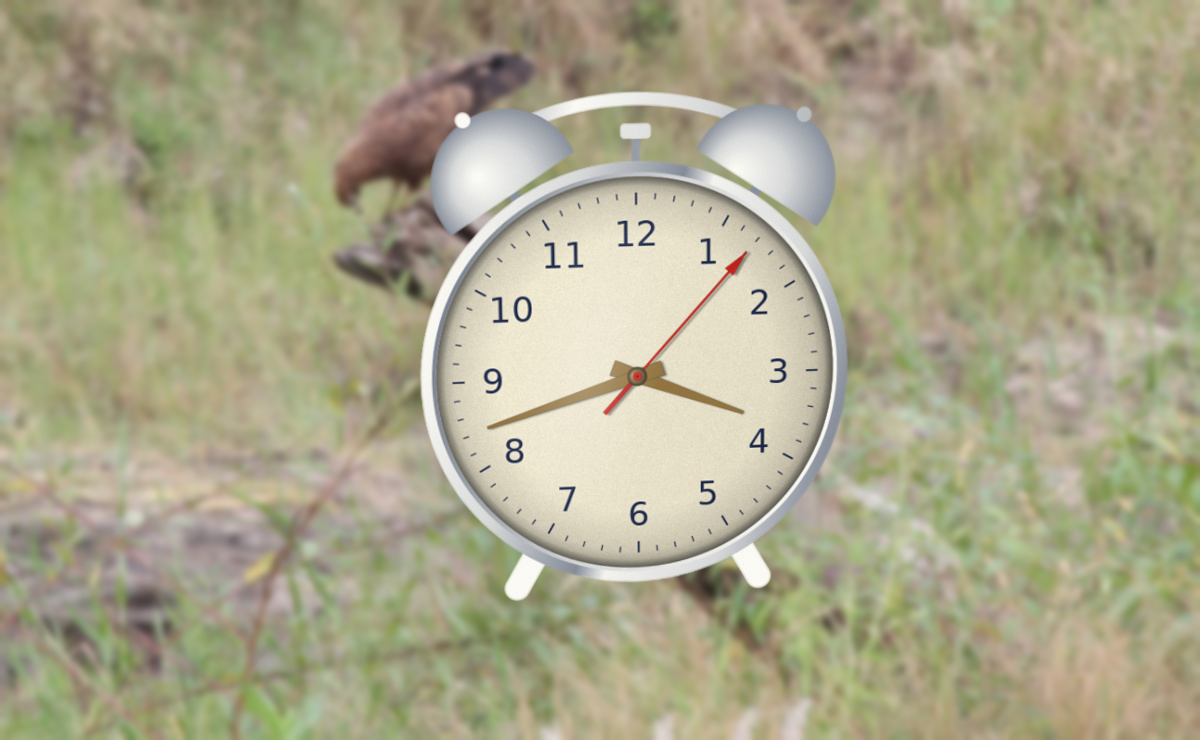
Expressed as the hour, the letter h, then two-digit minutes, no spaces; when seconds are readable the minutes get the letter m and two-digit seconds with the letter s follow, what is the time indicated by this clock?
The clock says 3h42m07s
